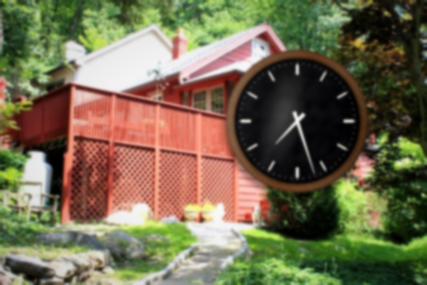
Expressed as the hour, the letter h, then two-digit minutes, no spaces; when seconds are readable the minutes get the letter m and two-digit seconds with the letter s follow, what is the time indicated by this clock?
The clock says 7h27
